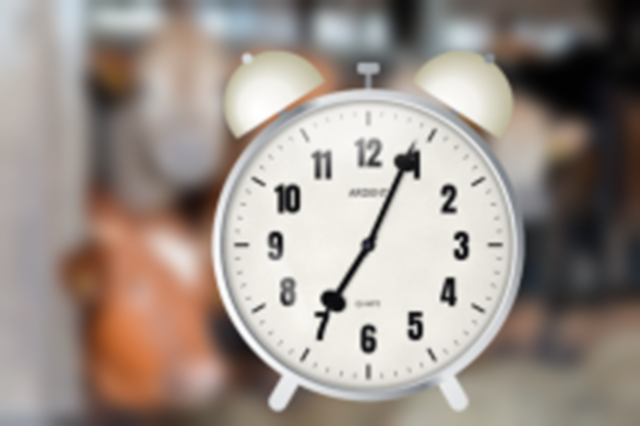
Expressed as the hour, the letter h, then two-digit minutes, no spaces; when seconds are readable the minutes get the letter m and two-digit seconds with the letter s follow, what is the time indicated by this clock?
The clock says 7h04
